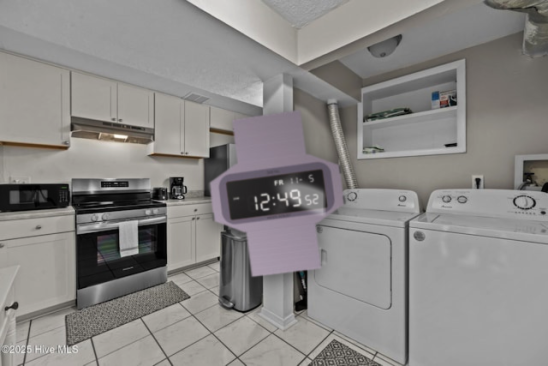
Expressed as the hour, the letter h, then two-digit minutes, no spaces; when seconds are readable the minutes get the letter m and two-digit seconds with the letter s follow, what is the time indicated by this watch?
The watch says 12h49m52s
